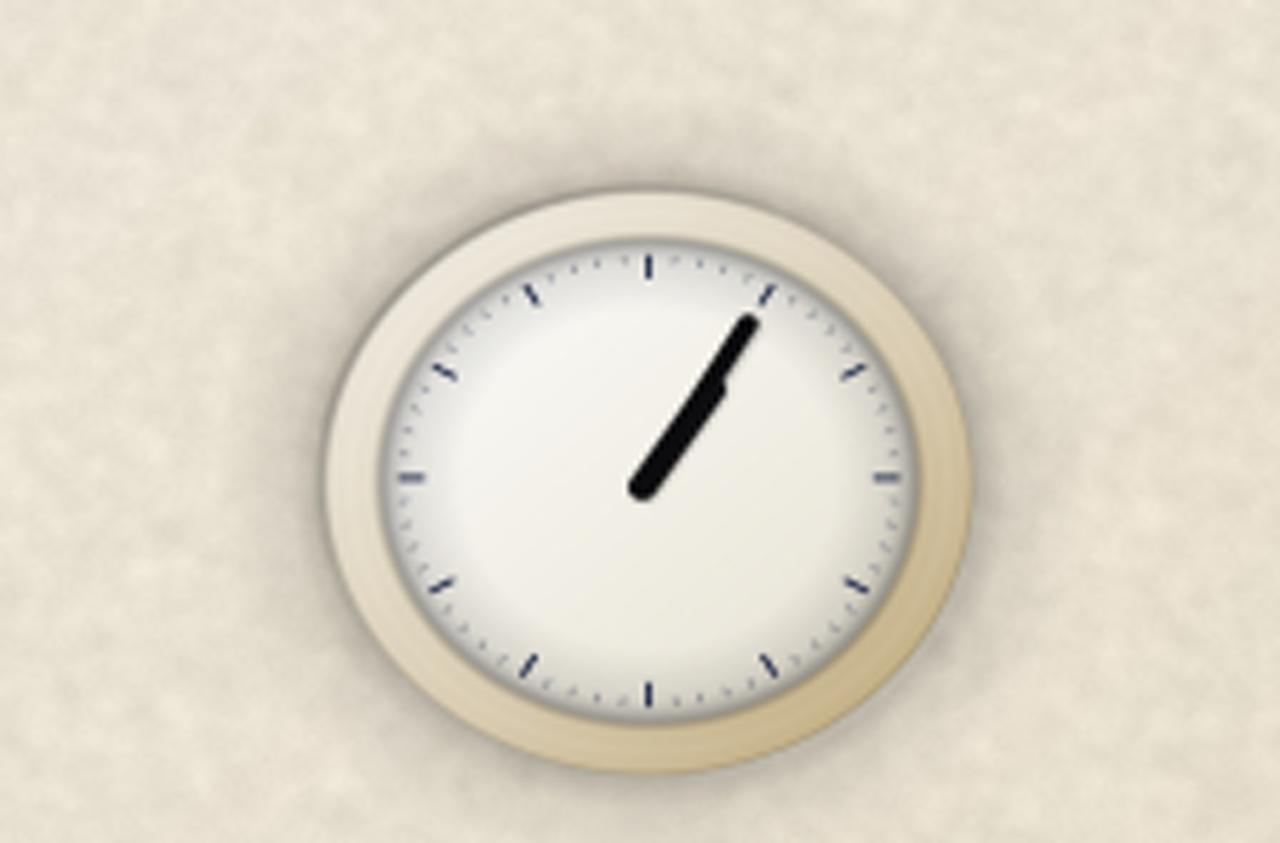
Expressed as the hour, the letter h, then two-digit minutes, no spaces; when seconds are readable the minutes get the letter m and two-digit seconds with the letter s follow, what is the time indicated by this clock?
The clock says 1h05
